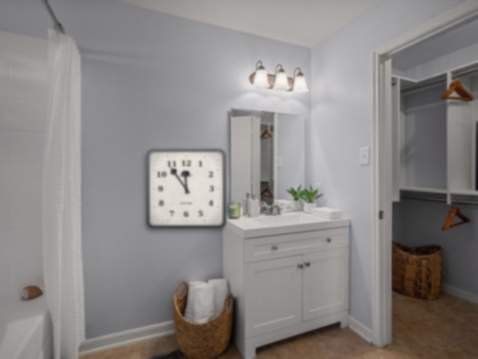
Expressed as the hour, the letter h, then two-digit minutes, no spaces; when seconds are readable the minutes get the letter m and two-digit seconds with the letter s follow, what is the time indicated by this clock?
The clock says 11h54
